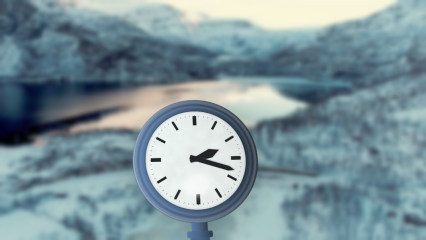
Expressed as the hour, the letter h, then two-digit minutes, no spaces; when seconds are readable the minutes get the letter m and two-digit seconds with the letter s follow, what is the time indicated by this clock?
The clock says 2h18
